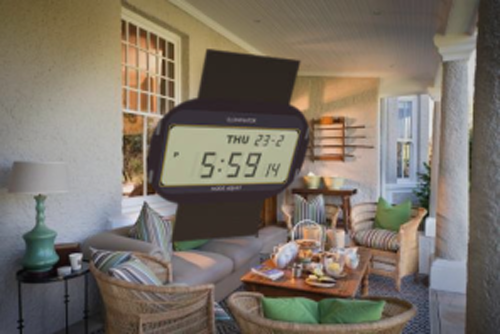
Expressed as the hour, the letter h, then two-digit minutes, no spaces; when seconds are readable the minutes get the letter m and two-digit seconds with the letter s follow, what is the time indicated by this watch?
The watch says 5h59m14s
